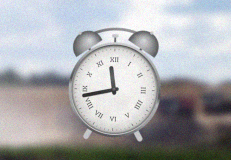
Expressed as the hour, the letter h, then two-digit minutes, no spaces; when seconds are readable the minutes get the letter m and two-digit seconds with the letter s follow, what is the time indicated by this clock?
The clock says 11h43
